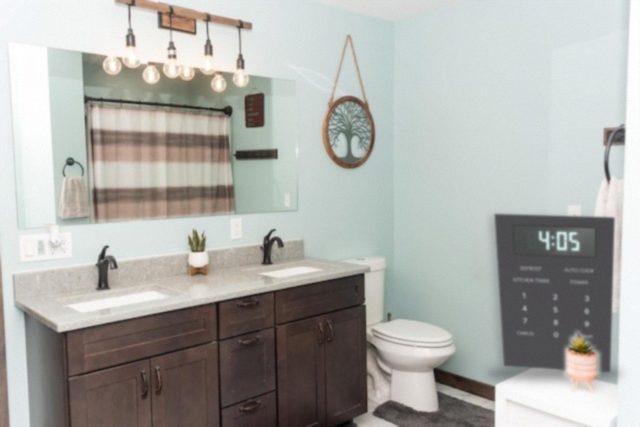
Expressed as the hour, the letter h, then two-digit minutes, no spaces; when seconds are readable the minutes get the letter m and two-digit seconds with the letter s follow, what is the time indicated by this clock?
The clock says 4h05
